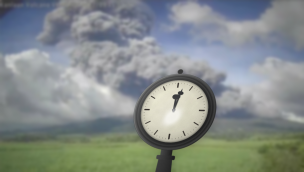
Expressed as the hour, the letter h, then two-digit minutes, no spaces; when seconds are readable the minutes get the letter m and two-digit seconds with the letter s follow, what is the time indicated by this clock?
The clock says 12h02
